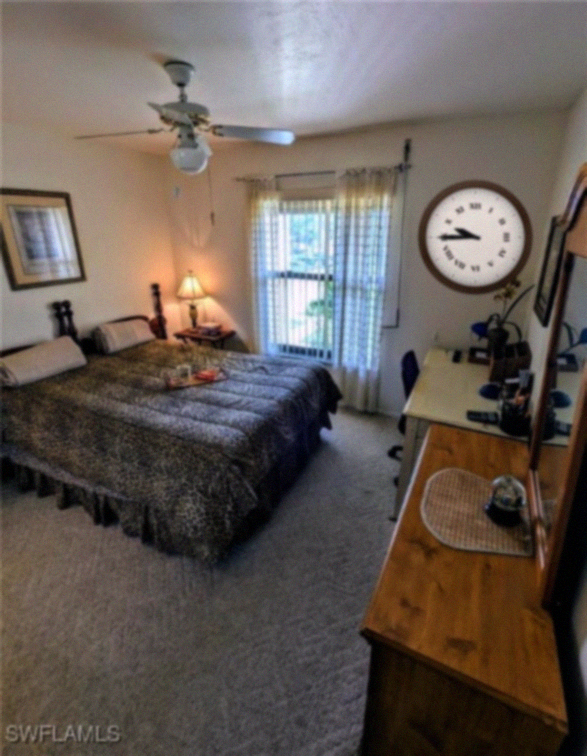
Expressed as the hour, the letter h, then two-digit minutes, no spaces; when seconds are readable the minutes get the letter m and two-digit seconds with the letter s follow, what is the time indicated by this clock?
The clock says 9h45
